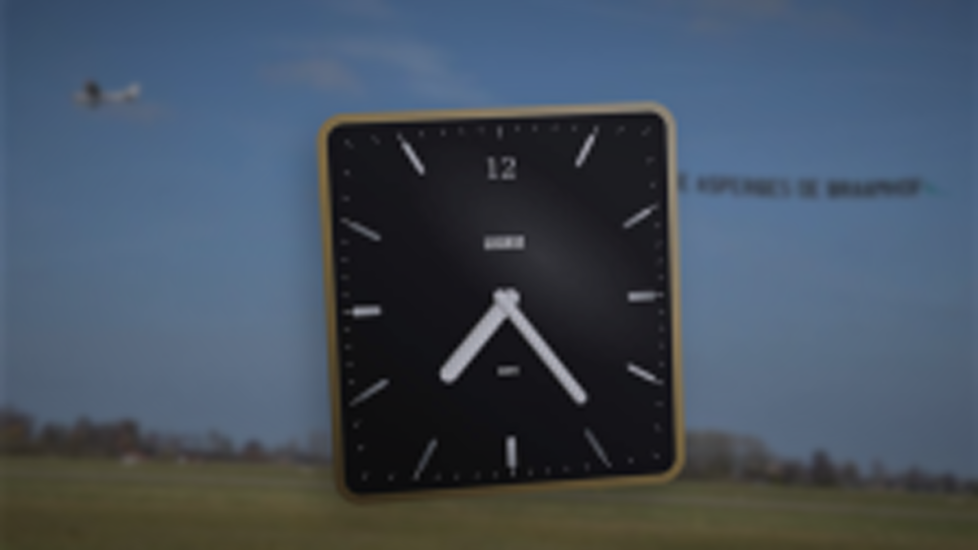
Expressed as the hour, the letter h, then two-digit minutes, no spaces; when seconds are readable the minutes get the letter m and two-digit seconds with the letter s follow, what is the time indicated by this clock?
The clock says 7h24
